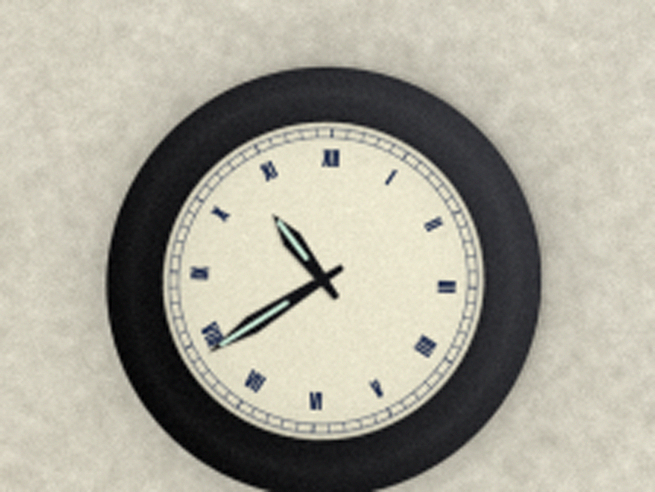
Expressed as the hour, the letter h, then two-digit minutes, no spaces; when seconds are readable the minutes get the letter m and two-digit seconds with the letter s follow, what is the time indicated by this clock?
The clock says 10h39
